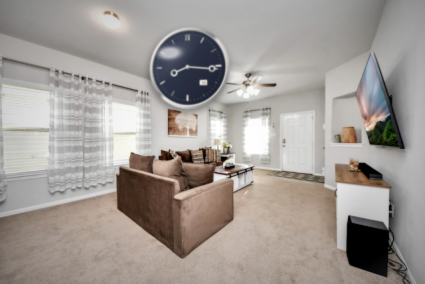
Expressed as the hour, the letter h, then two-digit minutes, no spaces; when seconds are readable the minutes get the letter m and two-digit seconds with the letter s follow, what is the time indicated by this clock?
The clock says 8h16
